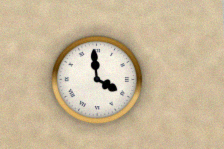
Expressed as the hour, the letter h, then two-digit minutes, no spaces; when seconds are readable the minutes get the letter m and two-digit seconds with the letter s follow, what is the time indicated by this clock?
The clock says 3h59
